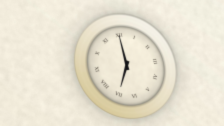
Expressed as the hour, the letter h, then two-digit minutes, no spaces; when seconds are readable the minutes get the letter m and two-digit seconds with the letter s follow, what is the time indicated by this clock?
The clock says 7h00
